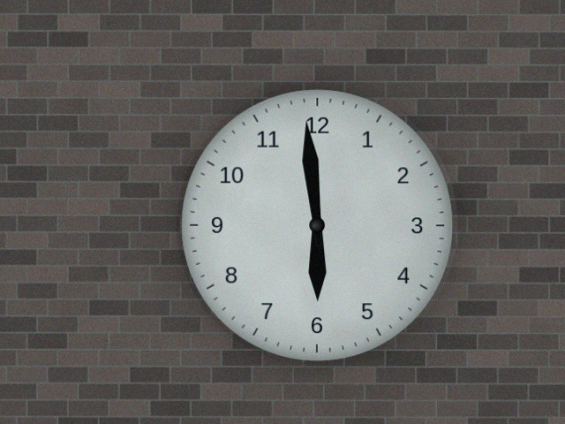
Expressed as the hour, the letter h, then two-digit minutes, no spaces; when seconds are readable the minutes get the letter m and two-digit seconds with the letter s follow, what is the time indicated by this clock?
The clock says 5h59
